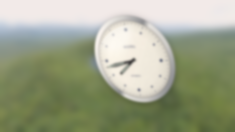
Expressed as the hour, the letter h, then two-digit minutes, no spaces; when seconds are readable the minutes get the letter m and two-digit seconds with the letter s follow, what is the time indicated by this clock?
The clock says 7h43
